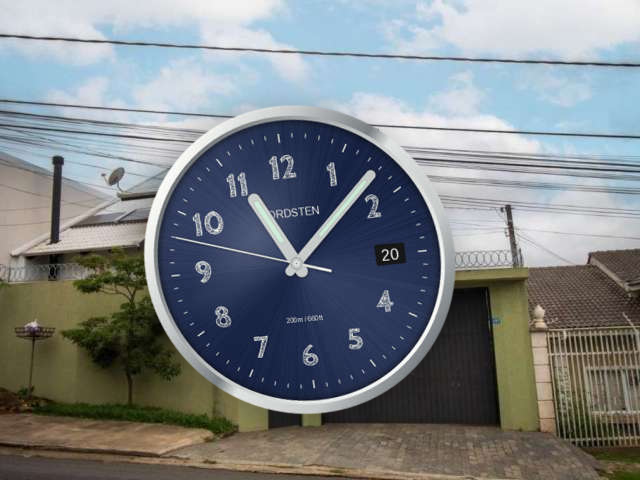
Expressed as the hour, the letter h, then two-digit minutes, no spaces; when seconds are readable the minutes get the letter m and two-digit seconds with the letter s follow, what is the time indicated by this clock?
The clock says 11h07m48s
